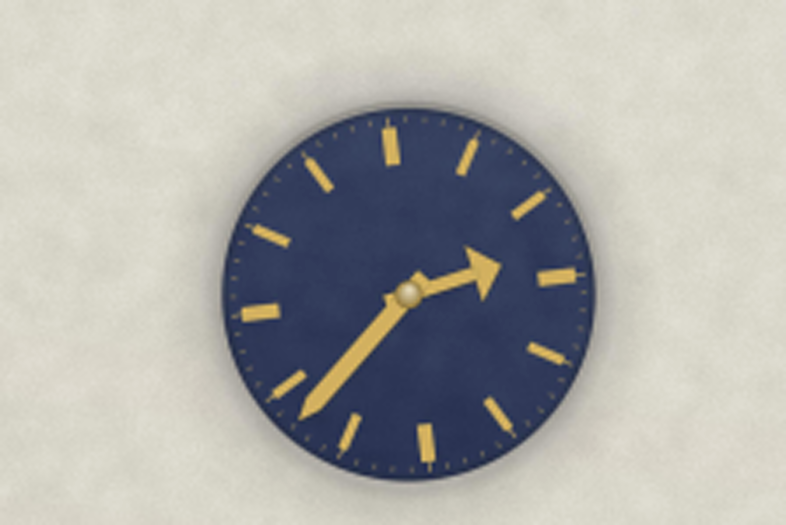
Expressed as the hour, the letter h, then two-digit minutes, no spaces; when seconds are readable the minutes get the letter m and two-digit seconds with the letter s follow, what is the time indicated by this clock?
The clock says 2h38
